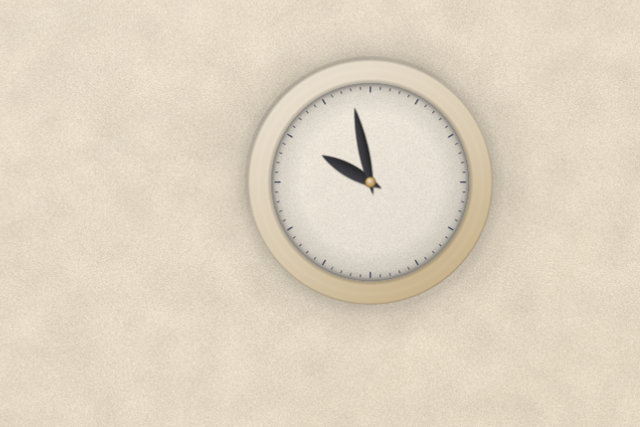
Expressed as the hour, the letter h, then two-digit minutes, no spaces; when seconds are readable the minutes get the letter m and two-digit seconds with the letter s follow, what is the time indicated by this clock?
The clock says 9h58
